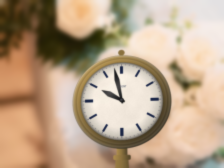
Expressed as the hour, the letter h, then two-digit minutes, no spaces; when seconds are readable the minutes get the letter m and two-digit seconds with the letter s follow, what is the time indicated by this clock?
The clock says 9h58
